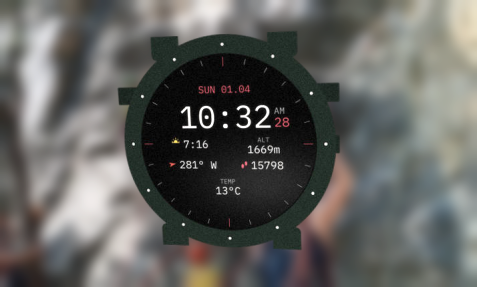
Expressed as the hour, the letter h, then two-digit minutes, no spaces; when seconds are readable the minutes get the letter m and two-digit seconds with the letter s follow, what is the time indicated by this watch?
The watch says 10h32m28s
